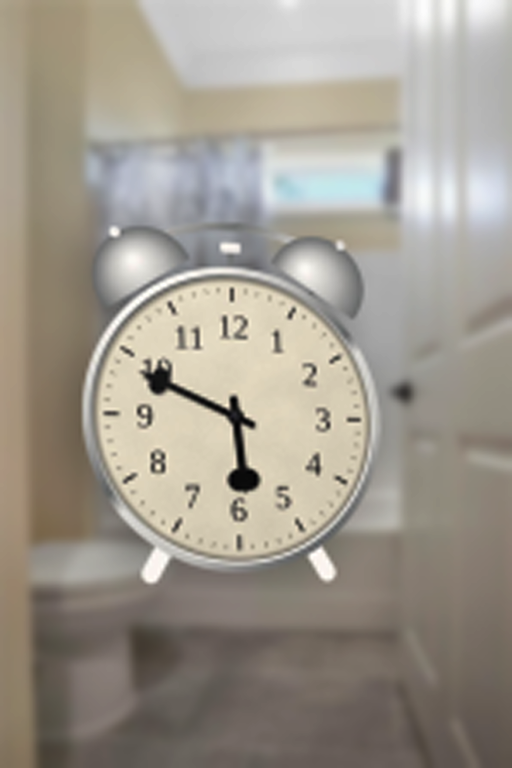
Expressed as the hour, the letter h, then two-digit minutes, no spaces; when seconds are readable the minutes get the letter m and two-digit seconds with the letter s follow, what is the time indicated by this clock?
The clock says 5h49
